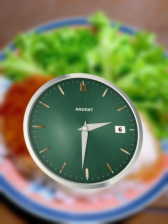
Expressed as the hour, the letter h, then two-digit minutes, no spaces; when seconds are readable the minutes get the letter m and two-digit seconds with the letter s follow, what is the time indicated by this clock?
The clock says 2h31
